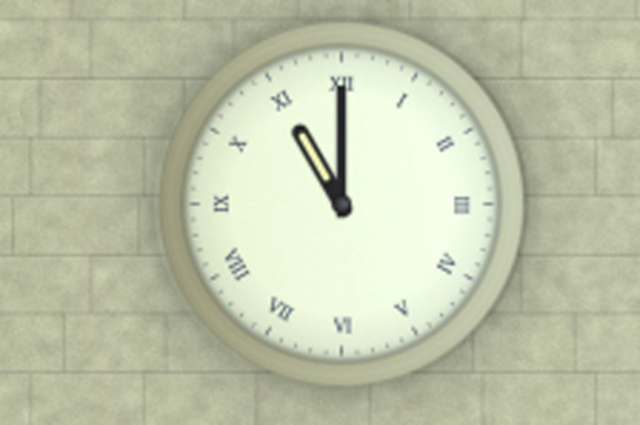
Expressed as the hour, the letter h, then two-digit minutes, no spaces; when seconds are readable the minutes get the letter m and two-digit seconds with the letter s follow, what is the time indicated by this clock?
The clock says 11h00
